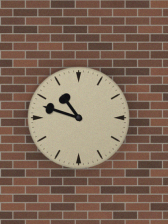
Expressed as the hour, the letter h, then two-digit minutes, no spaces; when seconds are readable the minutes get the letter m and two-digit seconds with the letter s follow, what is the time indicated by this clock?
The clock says 10h48
